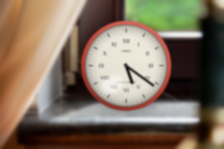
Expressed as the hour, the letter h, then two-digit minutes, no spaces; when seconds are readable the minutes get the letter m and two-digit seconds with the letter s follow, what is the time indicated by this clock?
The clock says 5h21
